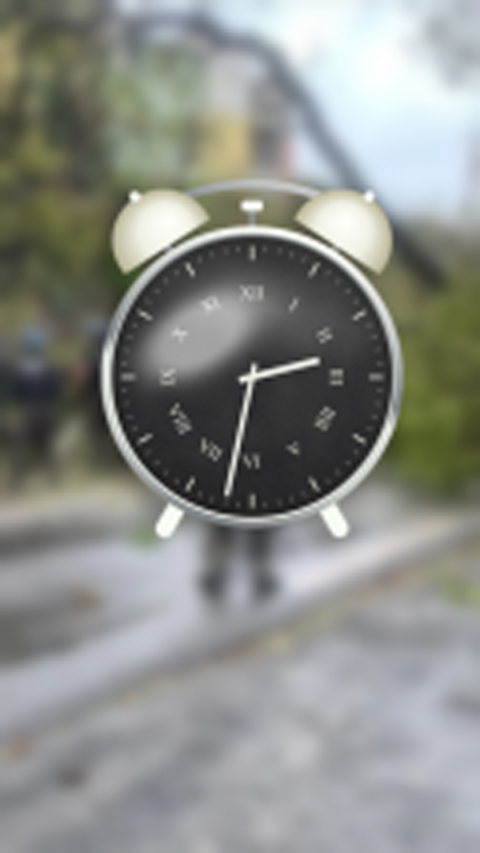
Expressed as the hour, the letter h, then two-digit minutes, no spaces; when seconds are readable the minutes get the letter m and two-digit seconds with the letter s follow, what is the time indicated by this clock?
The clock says 2h32
